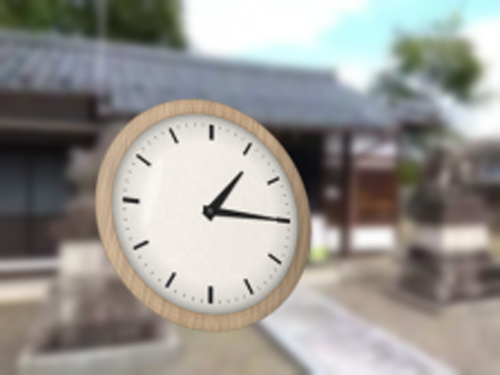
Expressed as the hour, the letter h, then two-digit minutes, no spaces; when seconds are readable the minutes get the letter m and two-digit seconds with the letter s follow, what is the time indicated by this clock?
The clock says 1h15
